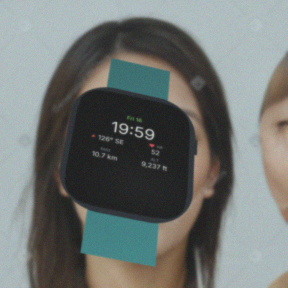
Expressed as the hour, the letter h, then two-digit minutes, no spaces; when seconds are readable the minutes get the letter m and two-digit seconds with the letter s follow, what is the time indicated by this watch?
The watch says 19h59
